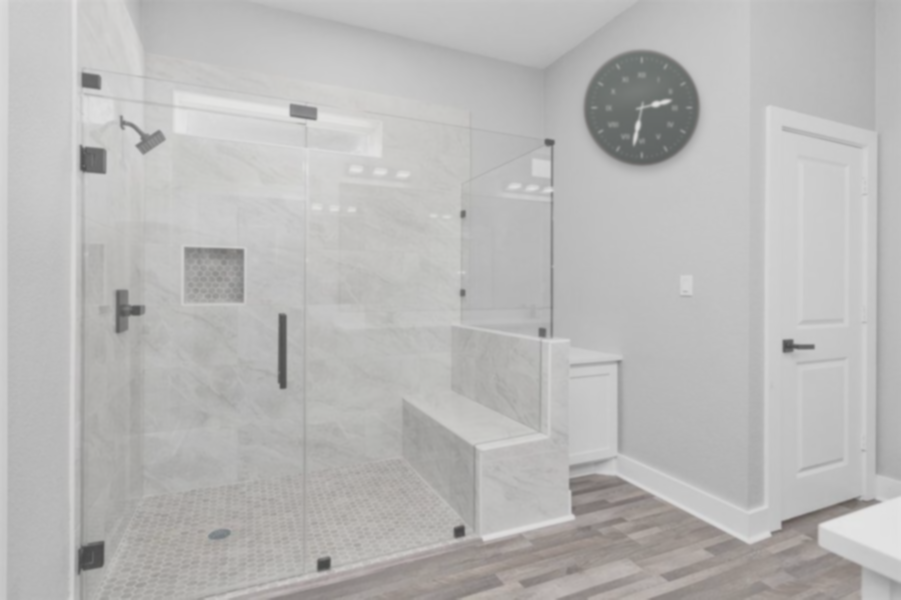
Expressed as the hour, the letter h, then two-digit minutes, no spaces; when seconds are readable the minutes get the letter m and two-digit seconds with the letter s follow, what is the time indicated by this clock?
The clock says 2h32
